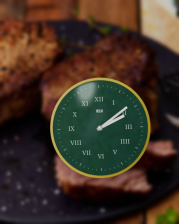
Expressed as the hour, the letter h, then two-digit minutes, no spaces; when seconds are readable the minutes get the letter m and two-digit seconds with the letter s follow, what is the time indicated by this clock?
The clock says 2h09
